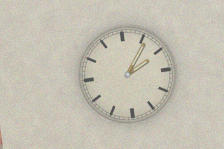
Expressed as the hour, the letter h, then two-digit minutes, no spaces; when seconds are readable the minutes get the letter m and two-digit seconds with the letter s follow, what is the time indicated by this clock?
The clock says 2h06
